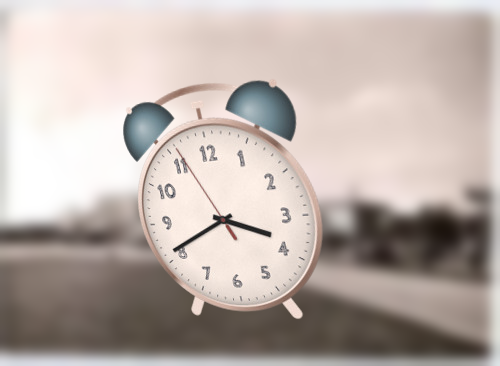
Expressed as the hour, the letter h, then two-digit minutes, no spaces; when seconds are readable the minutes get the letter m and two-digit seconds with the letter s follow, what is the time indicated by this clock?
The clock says 3h40m56s
